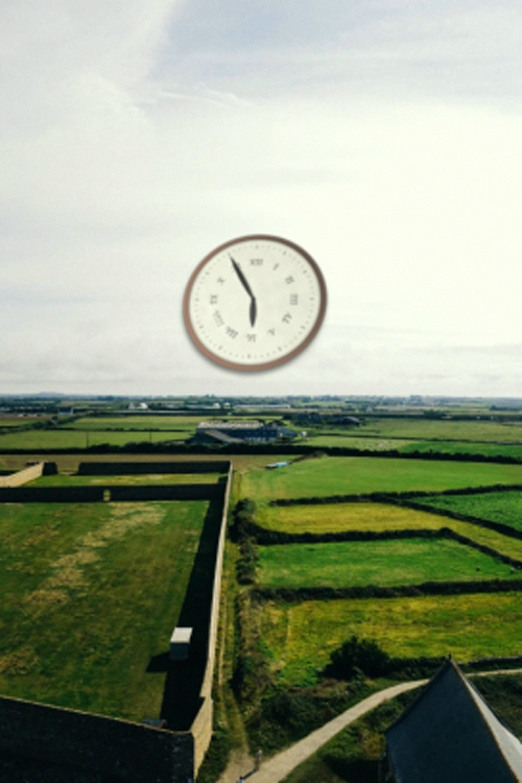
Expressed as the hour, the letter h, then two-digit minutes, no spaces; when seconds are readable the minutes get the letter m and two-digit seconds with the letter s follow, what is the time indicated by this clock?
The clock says 5h55
